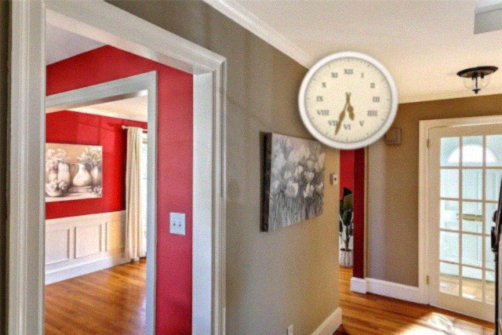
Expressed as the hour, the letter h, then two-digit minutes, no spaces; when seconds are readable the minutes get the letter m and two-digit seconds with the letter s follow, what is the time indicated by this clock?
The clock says 5h33
